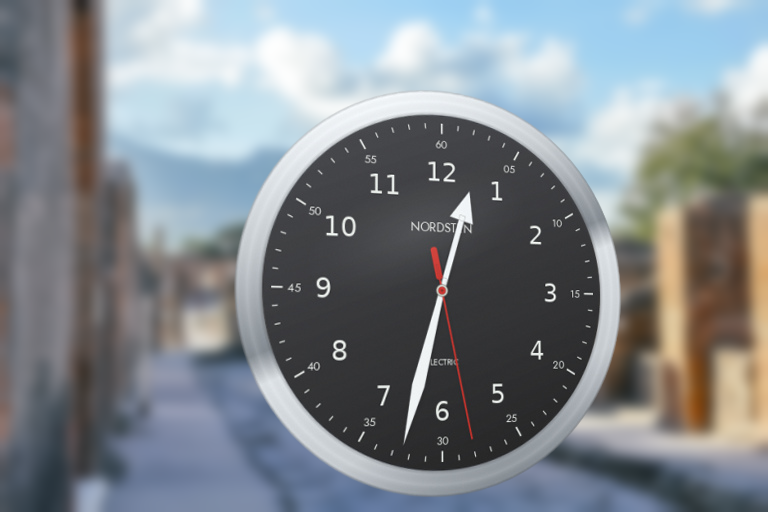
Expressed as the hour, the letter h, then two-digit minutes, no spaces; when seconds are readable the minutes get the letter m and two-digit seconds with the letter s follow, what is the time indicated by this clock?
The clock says 12h32m28s
